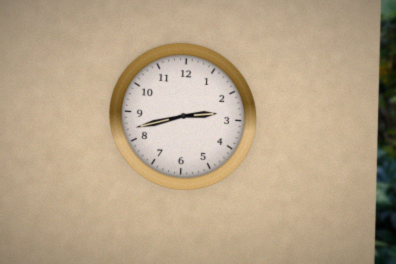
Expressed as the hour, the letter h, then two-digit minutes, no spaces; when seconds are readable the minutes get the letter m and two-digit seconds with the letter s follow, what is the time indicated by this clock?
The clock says 2h42
